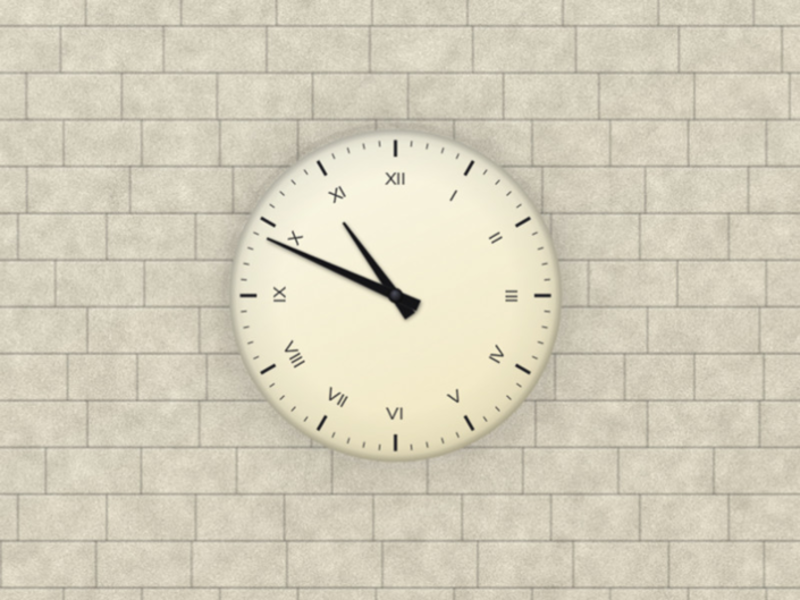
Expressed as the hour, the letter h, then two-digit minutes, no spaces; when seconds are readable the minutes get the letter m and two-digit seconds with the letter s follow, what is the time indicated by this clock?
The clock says 10h49
